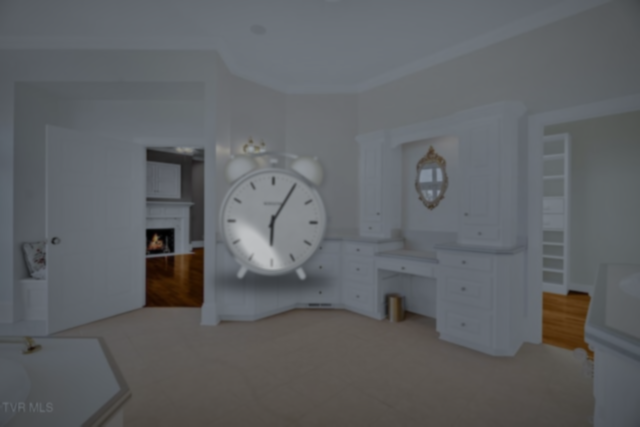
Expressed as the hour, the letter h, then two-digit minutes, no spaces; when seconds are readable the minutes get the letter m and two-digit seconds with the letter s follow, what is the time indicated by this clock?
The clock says 6h05
